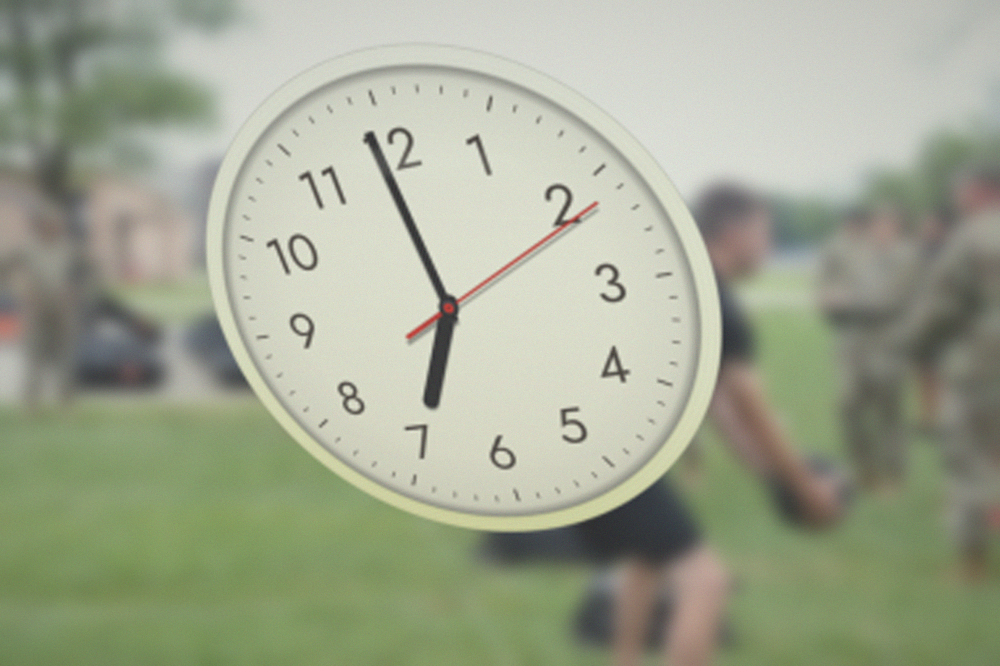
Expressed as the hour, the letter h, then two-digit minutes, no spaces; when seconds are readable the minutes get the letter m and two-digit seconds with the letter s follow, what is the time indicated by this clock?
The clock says 6h59m11s
